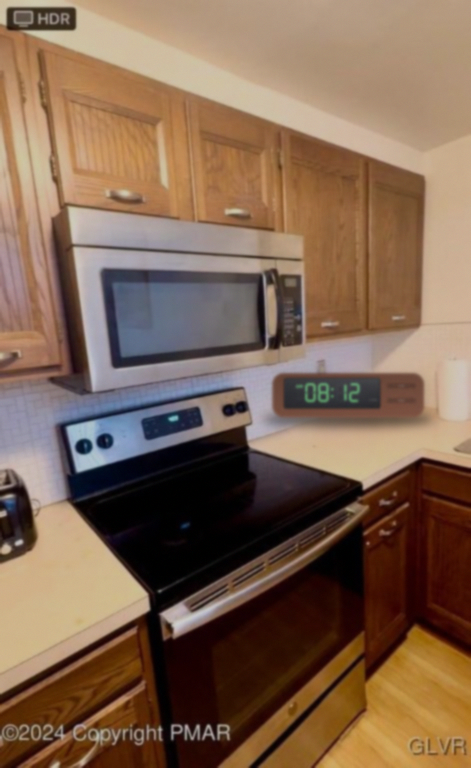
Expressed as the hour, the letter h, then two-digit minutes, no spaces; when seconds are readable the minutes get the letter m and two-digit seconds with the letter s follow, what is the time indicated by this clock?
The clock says 8h12
